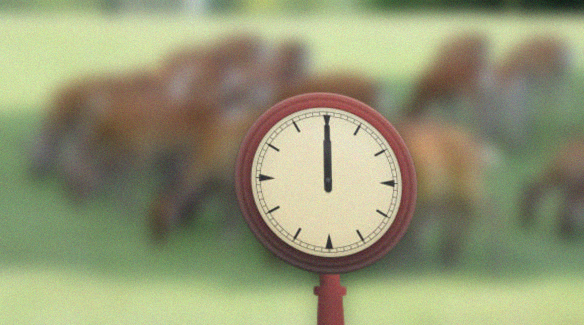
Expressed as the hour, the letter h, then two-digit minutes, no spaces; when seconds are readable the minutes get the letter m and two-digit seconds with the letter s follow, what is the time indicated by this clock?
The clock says 12h00
